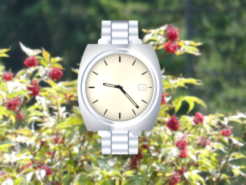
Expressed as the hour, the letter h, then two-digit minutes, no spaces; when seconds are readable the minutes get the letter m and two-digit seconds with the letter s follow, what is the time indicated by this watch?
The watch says 9h23
